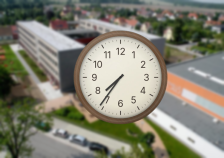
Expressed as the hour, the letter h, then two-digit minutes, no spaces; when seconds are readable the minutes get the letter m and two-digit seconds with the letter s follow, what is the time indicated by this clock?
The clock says 7h36
